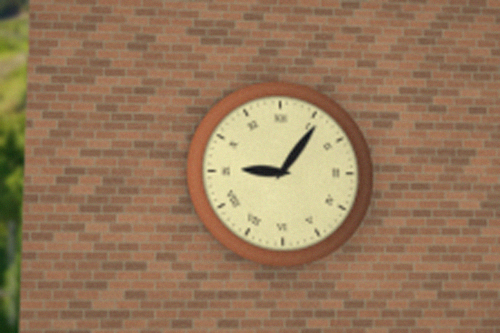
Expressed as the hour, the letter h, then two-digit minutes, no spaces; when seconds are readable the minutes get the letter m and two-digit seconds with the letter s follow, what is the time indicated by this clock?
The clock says 9h06
